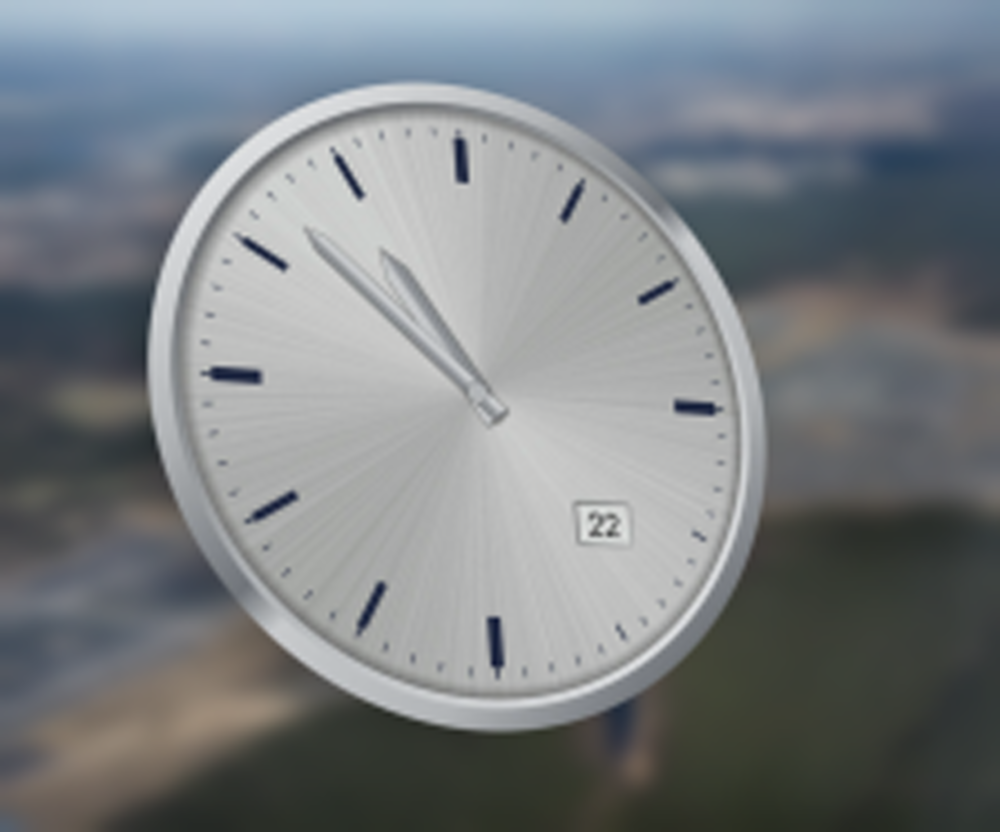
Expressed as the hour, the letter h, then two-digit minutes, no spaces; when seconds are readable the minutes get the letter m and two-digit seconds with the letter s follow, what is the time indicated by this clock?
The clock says 10h52
